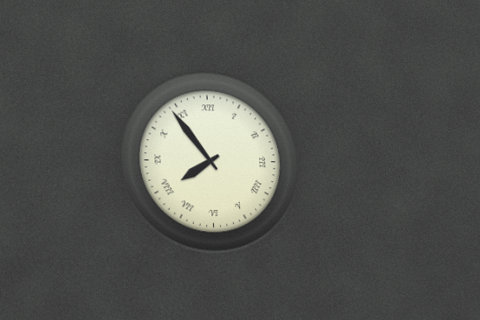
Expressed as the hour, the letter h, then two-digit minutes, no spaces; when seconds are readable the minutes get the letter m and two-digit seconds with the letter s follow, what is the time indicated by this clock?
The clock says 7h54
